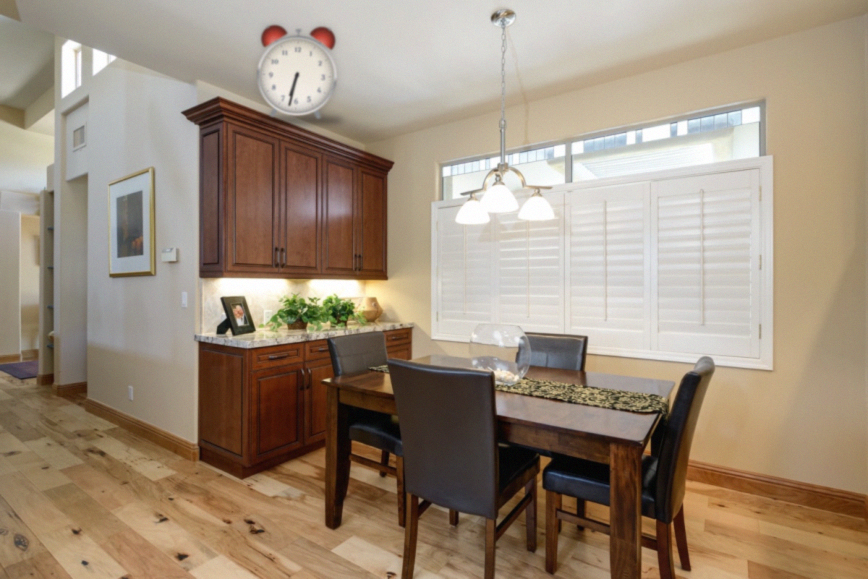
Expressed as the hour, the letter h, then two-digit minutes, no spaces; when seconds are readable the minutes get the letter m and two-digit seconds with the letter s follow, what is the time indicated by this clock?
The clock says 6h32
